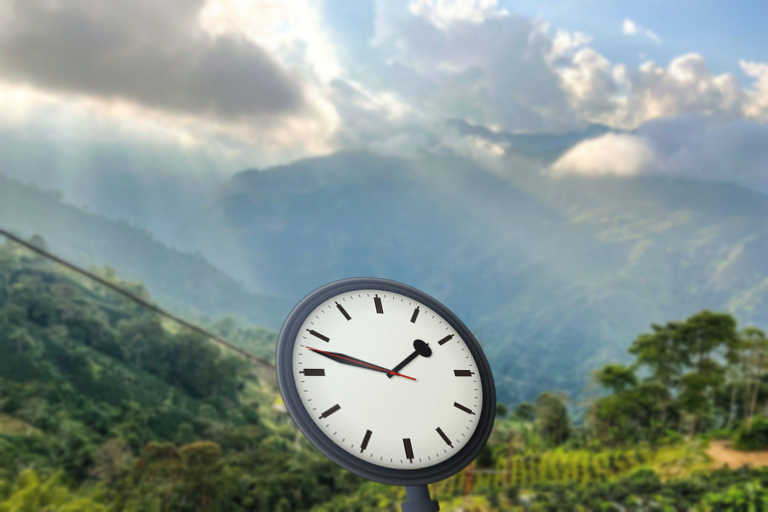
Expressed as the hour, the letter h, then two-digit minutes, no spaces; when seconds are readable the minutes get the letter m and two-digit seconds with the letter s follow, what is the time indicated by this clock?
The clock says 1h47m48s
